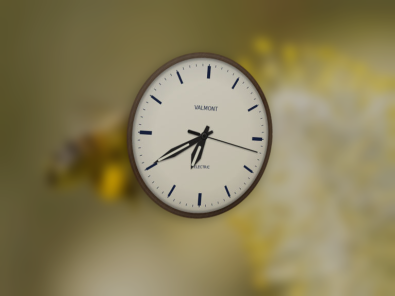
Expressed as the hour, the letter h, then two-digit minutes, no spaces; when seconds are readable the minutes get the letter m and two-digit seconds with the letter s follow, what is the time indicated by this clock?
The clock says 6h40m17s
